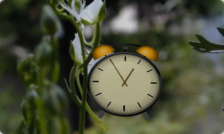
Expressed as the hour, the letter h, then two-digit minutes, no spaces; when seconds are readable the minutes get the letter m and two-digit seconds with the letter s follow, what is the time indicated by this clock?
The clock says 12h55
